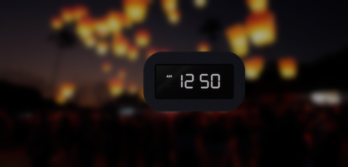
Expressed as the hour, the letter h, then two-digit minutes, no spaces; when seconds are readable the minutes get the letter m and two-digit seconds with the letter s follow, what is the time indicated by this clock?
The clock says 12h50
